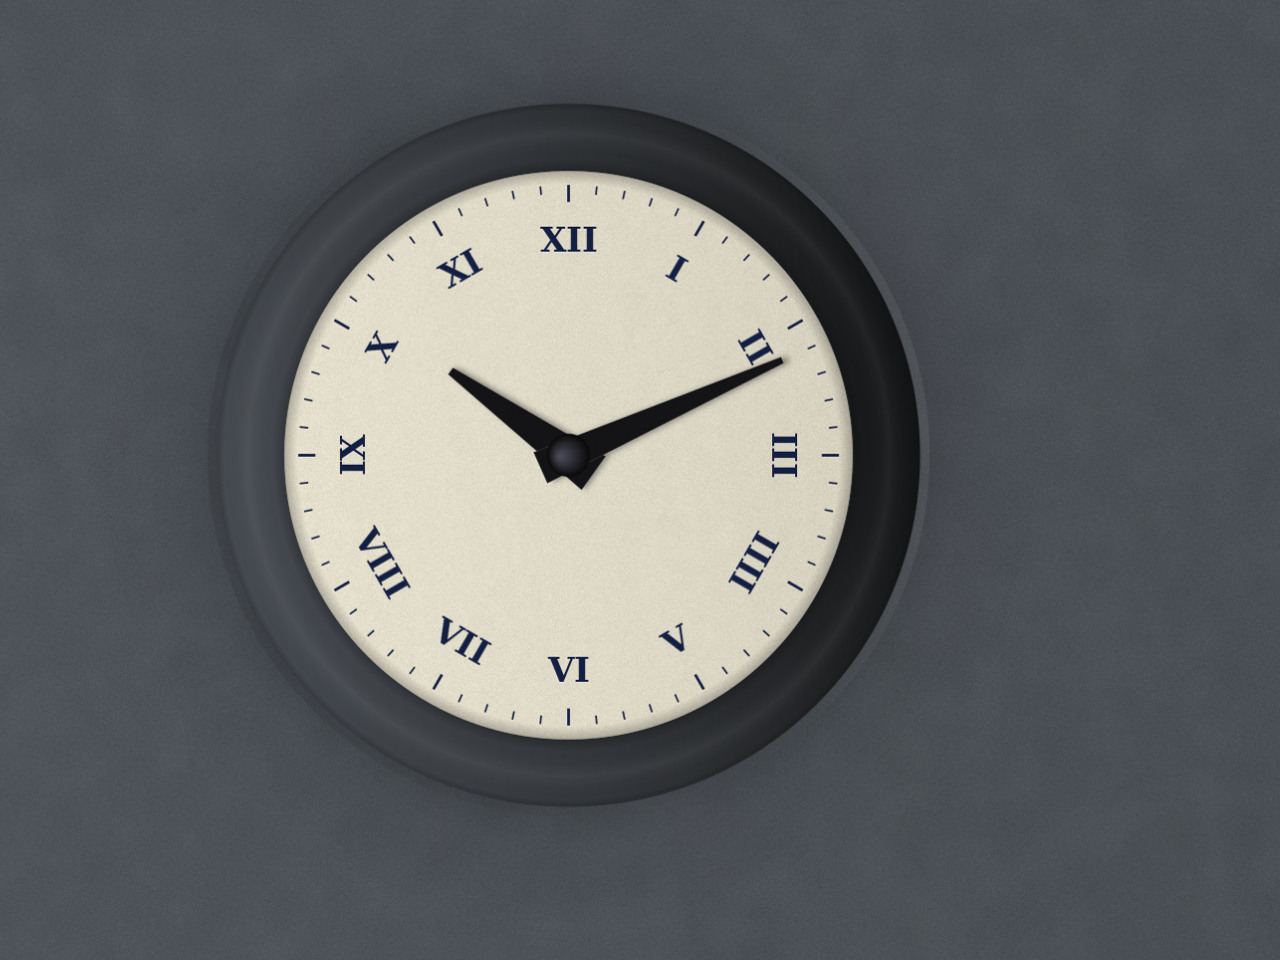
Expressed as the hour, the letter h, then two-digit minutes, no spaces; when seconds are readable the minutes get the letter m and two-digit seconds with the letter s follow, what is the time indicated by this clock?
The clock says 10h11
